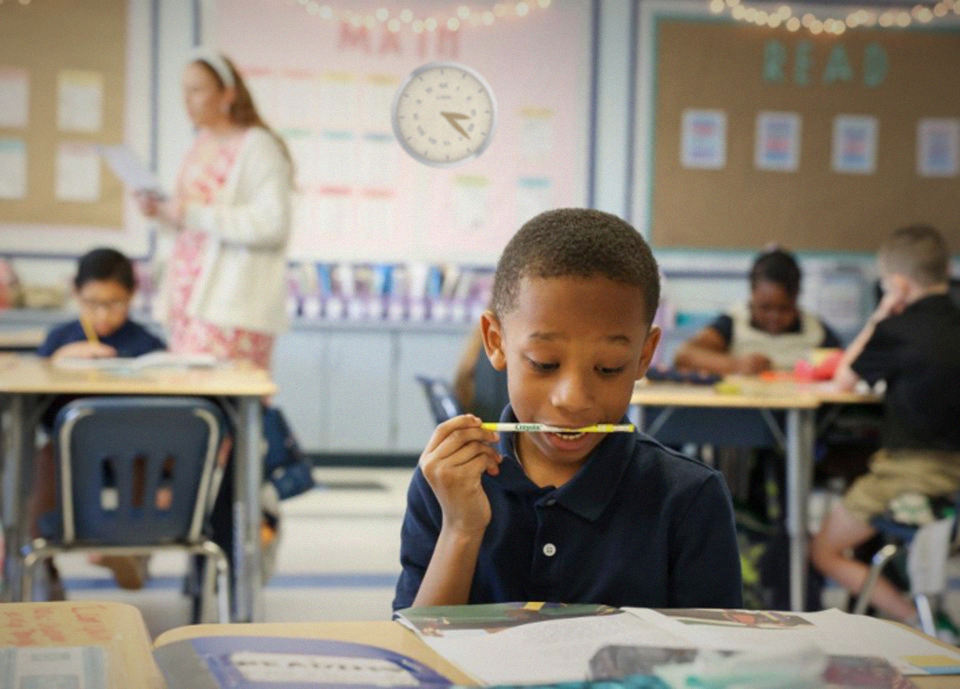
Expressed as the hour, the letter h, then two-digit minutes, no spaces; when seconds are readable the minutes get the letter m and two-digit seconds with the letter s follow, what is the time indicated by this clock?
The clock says 3h23
